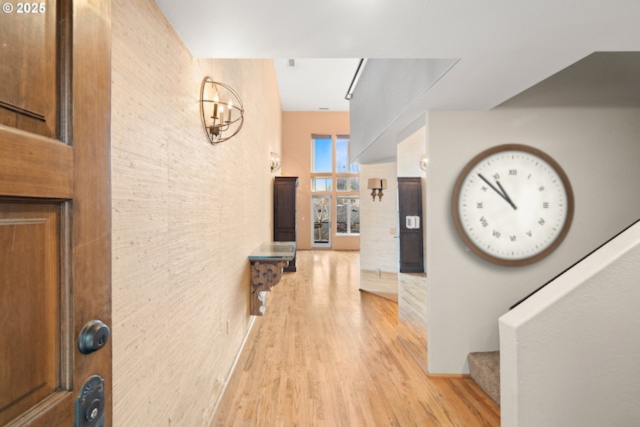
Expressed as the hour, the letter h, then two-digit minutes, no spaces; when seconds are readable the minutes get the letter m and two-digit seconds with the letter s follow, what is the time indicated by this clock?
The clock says 10h52
